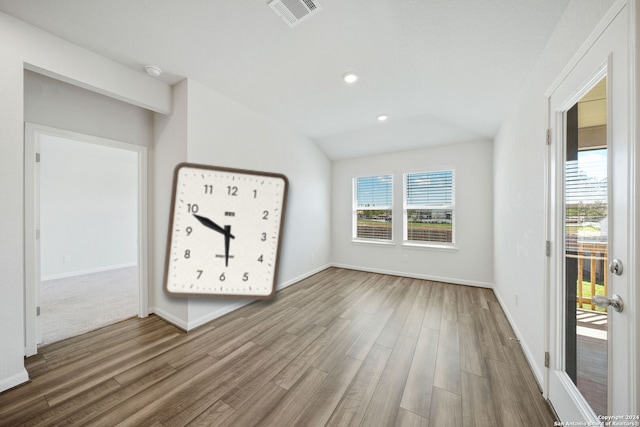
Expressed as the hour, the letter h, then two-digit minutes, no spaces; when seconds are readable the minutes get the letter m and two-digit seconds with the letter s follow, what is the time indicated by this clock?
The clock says 5h49
